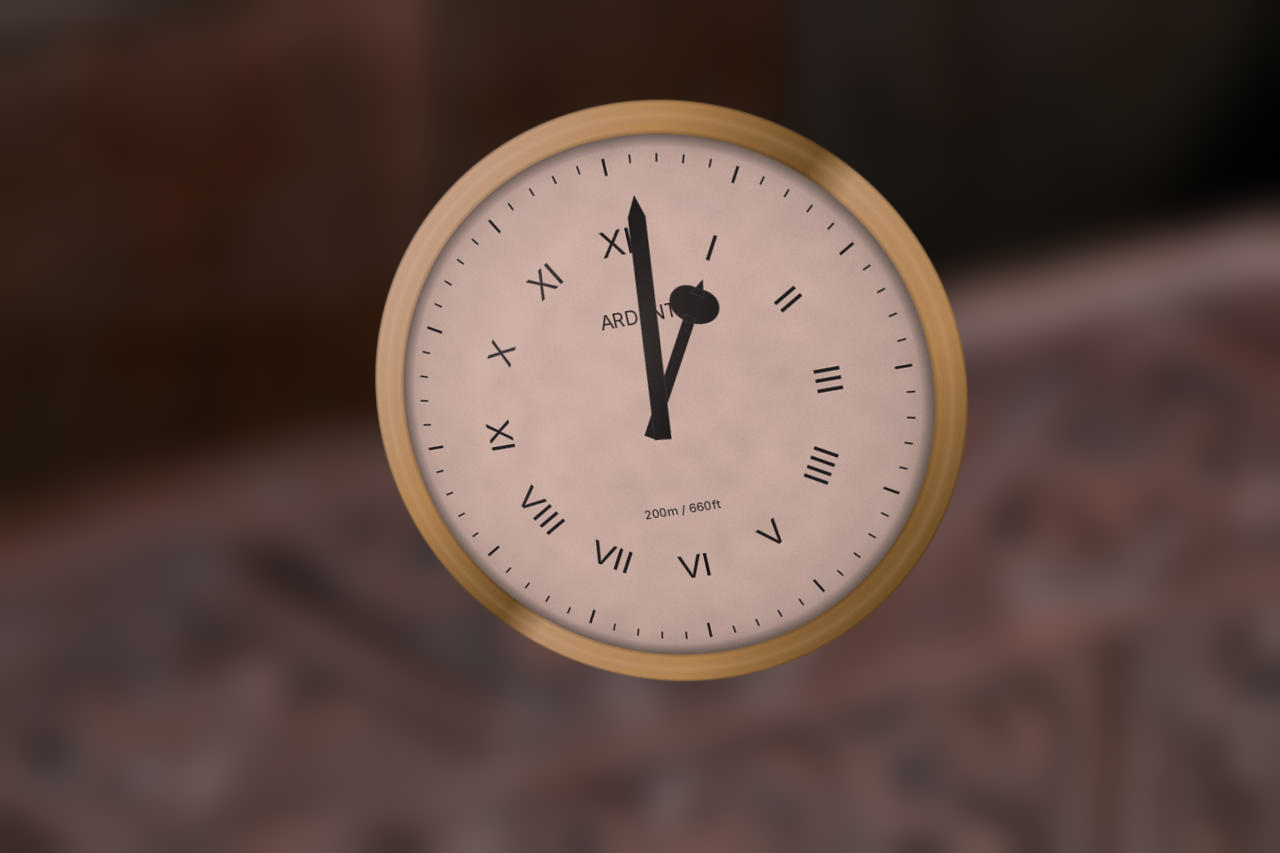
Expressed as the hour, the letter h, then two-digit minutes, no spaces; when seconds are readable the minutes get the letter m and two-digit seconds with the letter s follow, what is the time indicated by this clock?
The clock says 1h01
